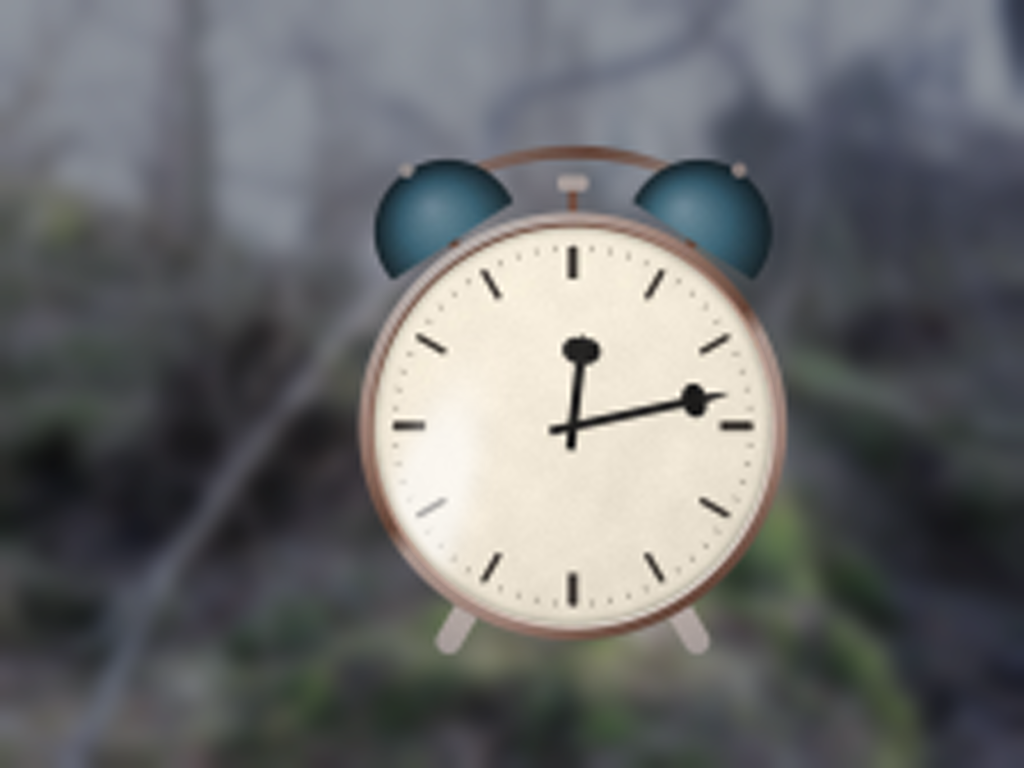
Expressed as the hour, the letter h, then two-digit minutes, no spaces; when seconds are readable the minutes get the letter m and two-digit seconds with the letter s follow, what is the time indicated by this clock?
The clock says 12h13
